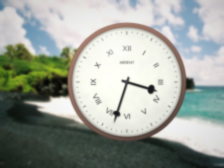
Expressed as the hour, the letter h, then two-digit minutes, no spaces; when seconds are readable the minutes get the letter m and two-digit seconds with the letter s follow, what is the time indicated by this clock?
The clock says 3h33
